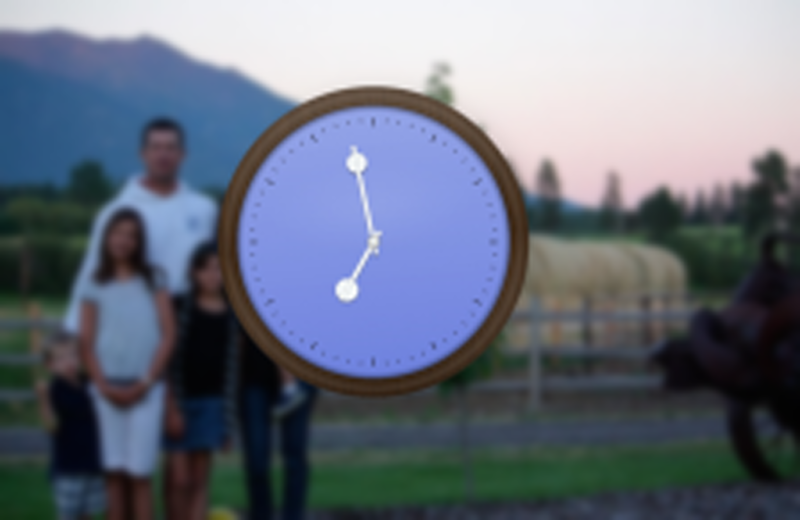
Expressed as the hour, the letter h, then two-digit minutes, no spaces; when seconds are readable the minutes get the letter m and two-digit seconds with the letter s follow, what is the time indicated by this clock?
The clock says 6h58
